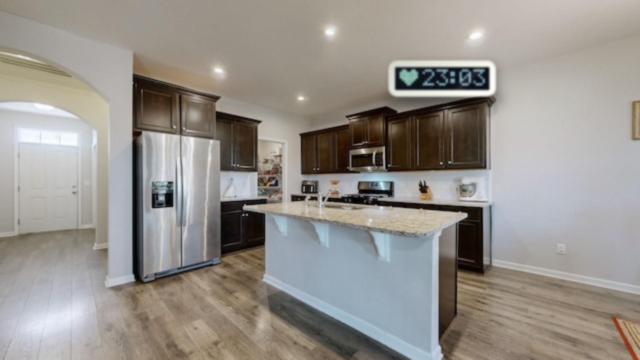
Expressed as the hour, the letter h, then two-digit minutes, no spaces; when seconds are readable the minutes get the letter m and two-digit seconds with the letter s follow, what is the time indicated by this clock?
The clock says 23h03
